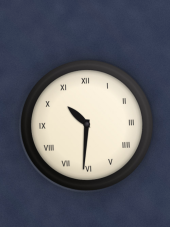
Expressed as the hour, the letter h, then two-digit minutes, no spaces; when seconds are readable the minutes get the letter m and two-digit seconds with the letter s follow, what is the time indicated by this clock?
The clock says 10h31
